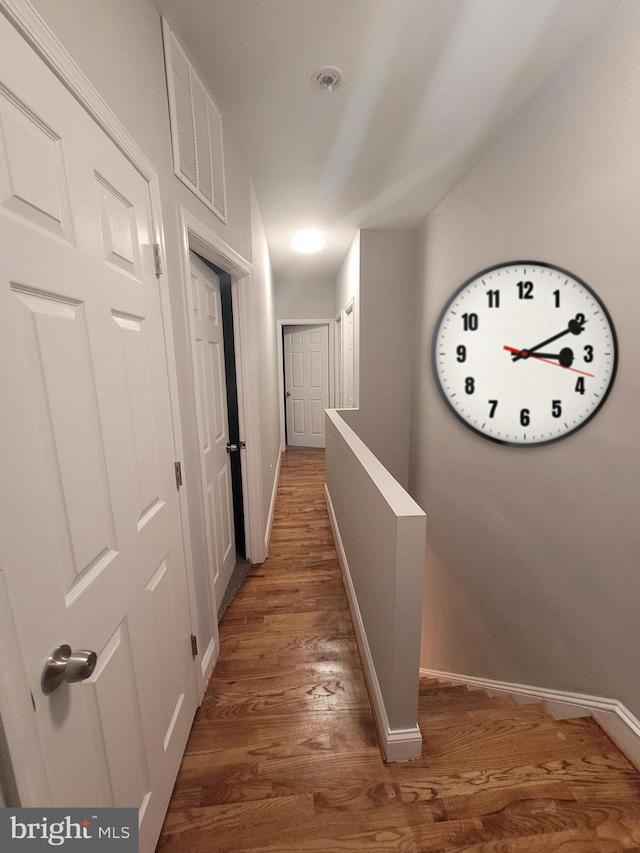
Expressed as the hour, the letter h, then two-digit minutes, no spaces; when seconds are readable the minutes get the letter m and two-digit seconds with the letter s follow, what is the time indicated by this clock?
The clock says 3h10m18s
